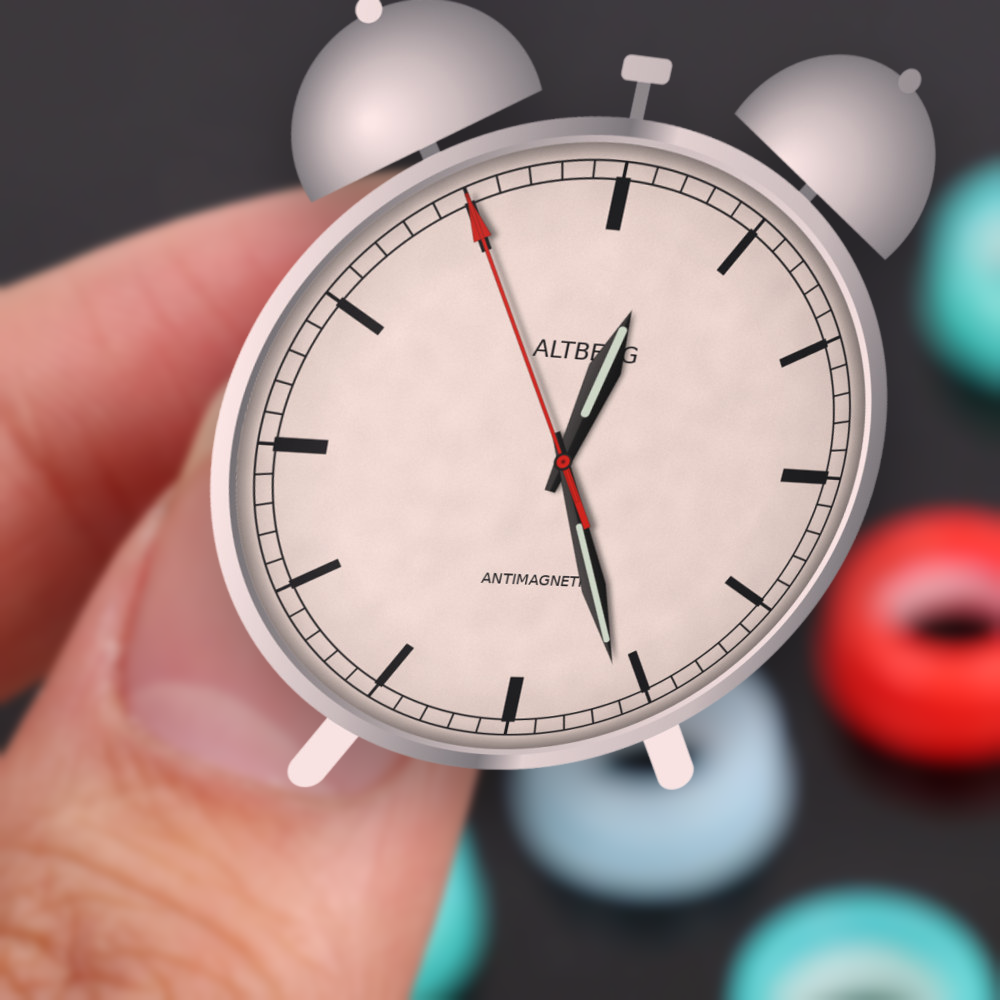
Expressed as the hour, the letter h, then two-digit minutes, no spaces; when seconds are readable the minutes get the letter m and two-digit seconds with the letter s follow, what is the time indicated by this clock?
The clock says 12h25m55s
